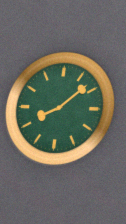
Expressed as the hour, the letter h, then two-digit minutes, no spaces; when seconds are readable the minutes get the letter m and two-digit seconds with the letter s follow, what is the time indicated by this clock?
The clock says 8h08
